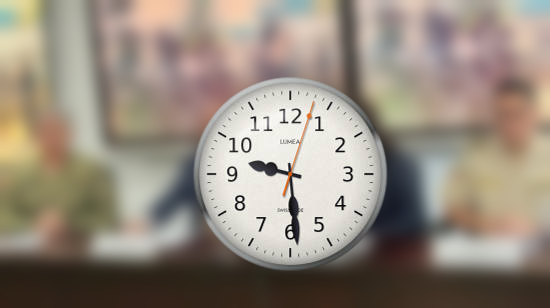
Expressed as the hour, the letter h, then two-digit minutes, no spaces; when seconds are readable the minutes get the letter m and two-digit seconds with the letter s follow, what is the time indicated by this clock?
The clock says 9h29m03s
